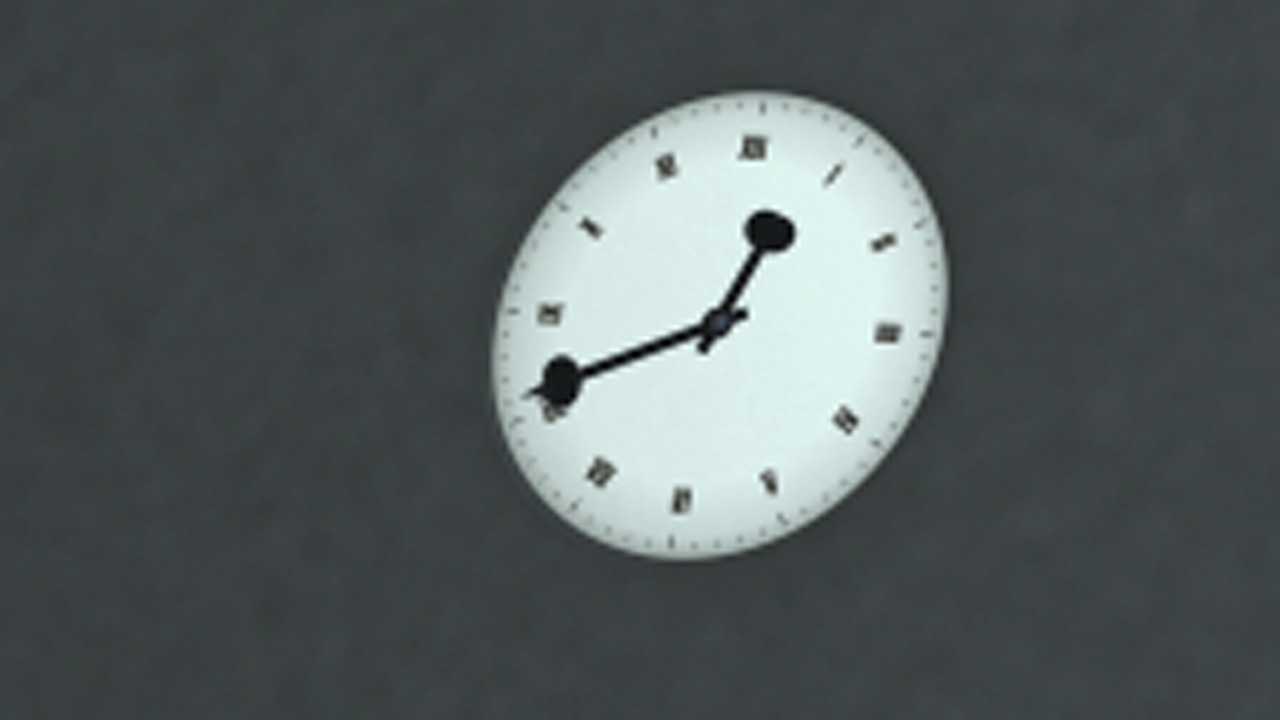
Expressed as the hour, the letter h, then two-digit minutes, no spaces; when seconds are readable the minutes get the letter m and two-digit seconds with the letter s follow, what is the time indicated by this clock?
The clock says 12h41
